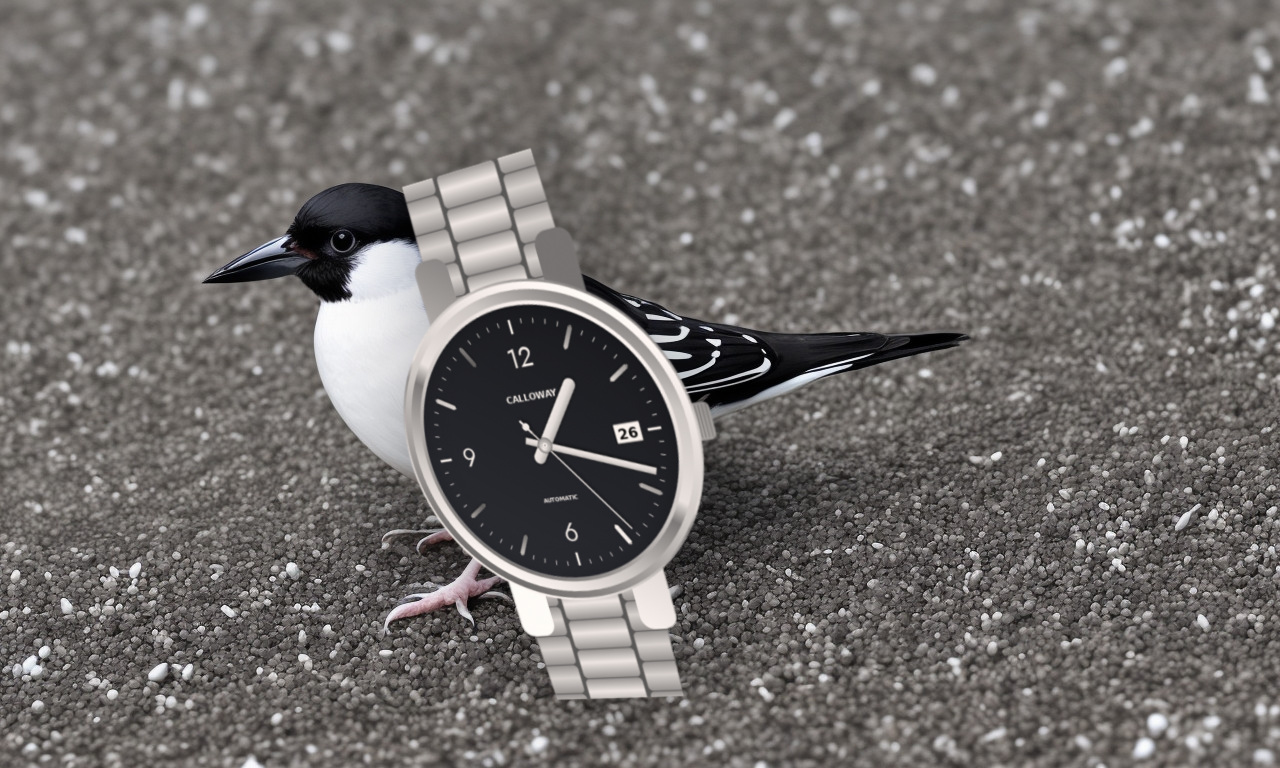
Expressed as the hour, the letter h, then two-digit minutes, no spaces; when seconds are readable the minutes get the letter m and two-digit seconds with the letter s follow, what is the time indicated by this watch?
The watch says 1h18m24s
